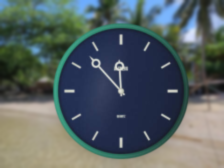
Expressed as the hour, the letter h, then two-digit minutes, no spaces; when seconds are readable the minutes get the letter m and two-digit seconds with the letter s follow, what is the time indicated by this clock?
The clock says 11h53
